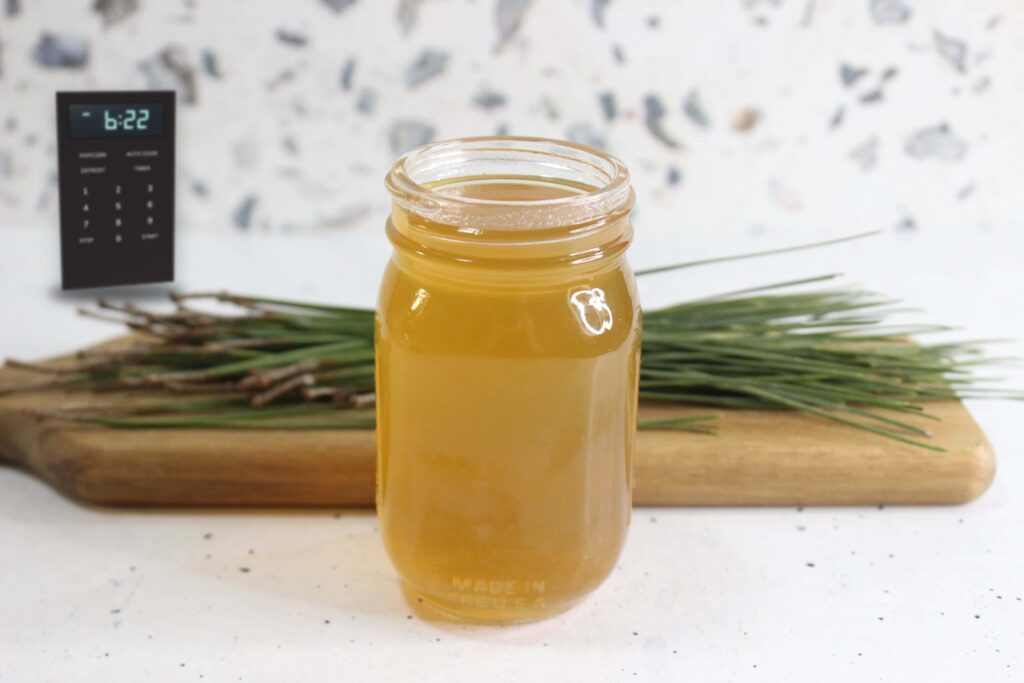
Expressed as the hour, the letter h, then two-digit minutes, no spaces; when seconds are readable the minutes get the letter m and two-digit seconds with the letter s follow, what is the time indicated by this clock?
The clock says 6h22
